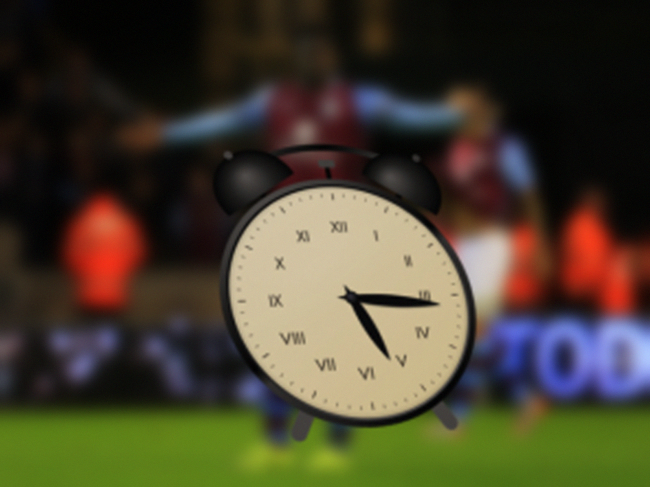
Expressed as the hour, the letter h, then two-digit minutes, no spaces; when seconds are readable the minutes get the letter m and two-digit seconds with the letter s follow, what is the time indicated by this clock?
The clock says 5h16
